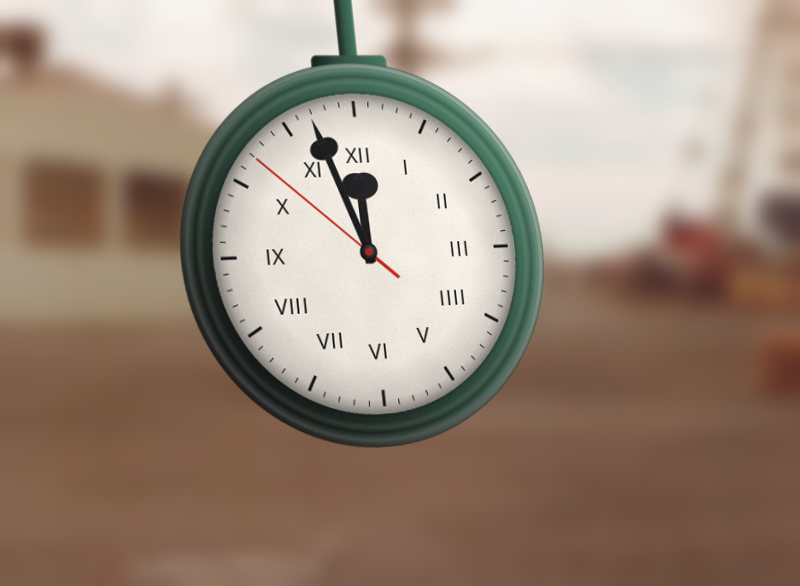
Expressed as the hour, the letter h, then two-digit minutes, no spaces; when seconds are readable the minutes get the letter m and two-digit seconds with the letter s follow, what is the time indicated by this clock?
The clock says 11h56m52s
